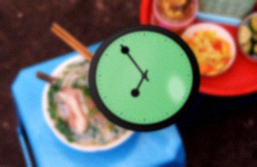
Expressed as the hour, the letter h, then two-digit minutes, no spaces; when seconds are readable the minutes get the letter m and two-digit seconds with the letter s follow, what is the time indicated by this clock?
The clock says 6h54
